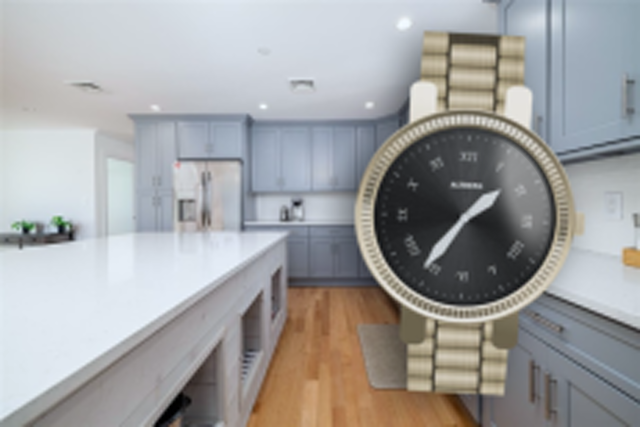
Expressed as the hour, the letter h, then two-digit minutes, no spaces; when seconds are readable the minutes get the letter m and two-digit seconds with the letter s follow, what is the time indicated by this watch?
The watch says 1h36
